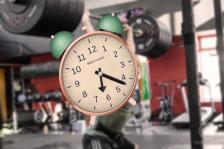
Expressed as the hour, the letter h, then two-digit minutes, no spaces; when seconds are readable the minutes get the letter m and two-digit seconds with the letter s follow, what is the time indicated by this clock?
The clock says 6h22
